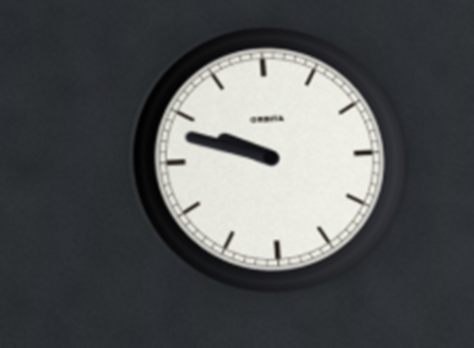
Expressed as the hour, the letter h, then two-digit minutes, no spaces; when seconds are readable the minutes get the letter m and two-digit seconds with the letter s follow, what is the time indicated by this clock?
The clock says 9h48
